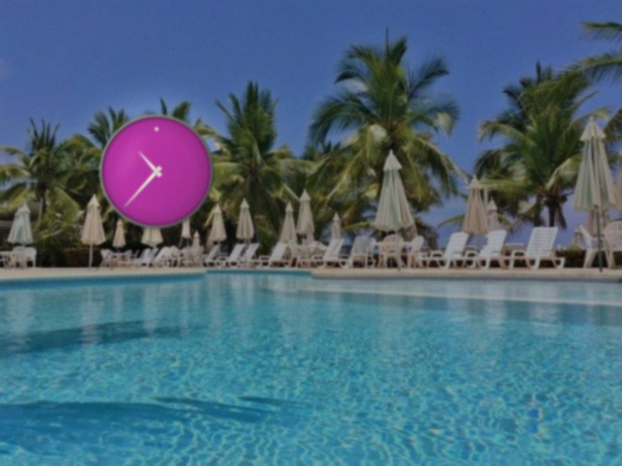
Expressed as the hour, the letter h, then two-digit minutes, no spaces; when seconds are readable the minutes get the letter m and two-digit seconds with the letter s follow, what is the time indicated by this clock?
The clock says 10h37
